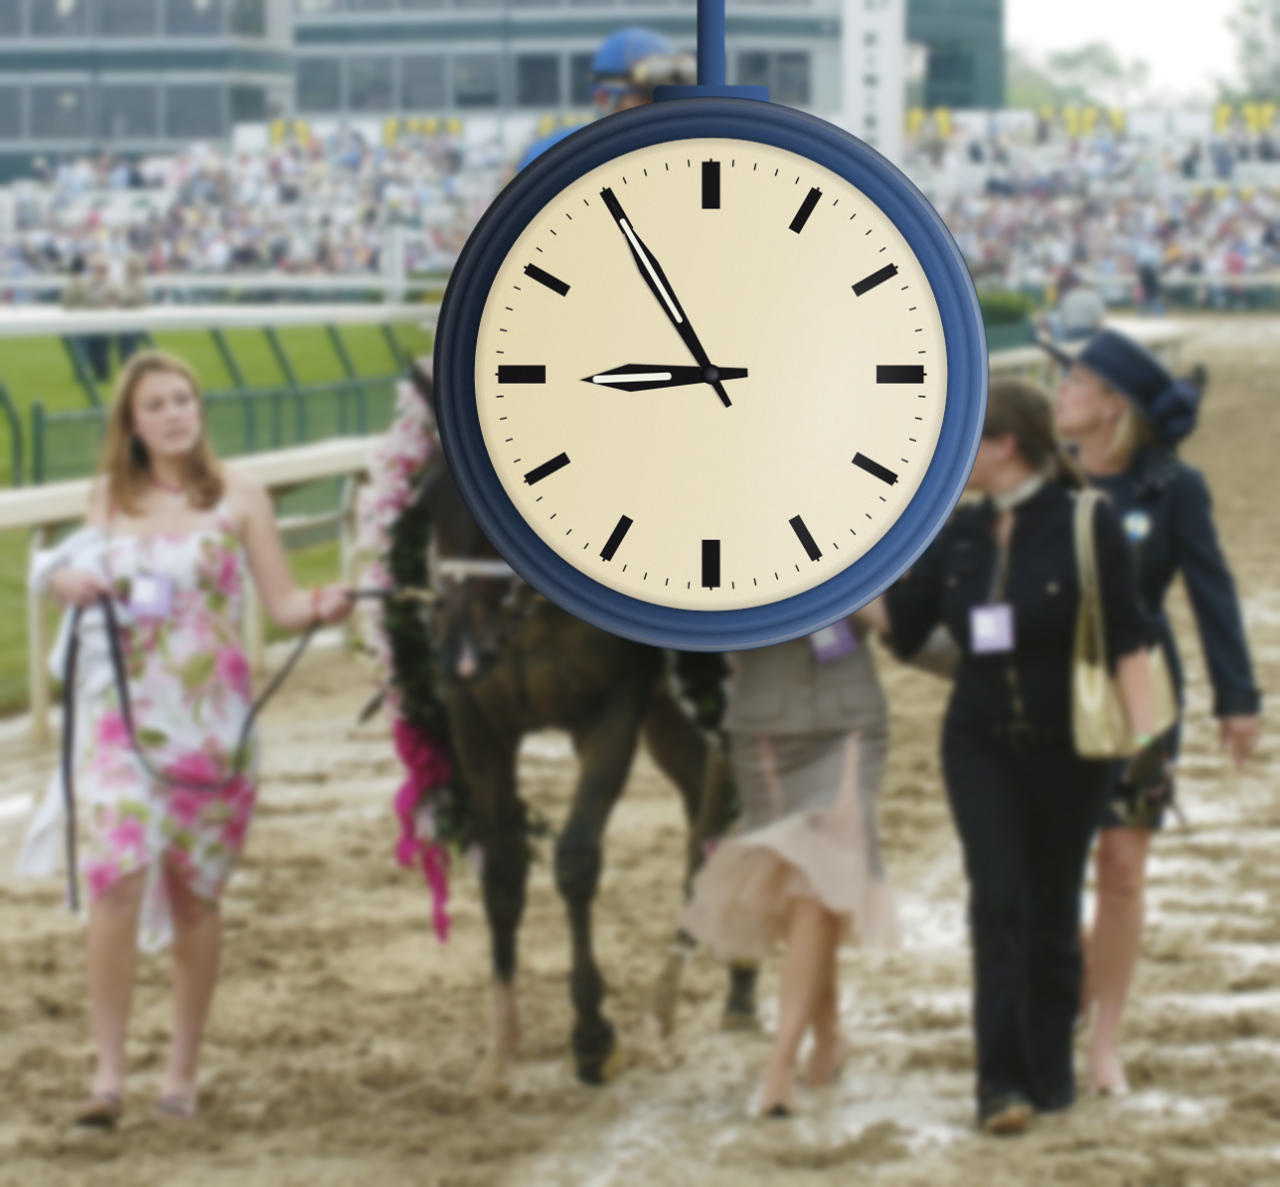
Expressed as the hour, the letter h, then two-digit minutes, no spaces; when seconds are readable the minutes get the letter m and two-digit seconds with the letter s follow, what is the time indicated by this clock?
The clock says 8h55
